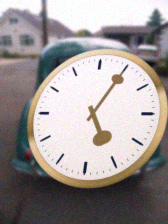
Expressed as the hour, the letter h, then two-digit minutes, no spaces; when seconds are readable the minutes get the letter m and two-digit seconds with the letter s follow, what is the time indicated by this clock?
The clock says 5h05
